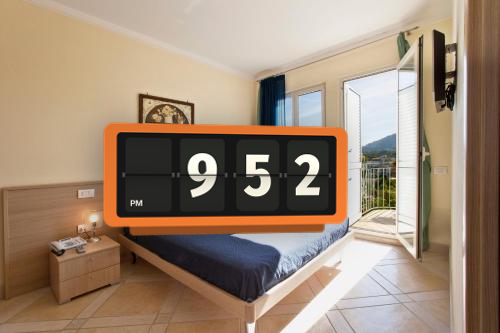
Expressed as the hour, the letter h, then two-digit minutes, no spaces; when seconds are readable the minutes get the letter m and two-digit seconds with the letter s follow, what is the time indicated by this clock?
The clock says 9h52
